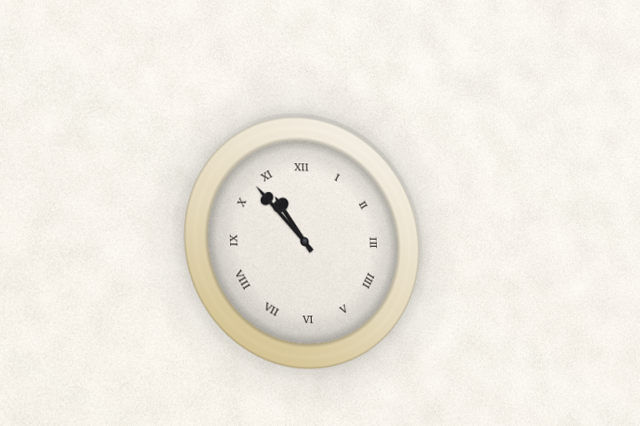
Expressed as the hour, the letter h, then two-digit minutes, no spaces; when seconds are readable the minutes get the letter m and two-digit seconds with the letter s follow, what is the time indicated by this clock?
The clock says 10h53
